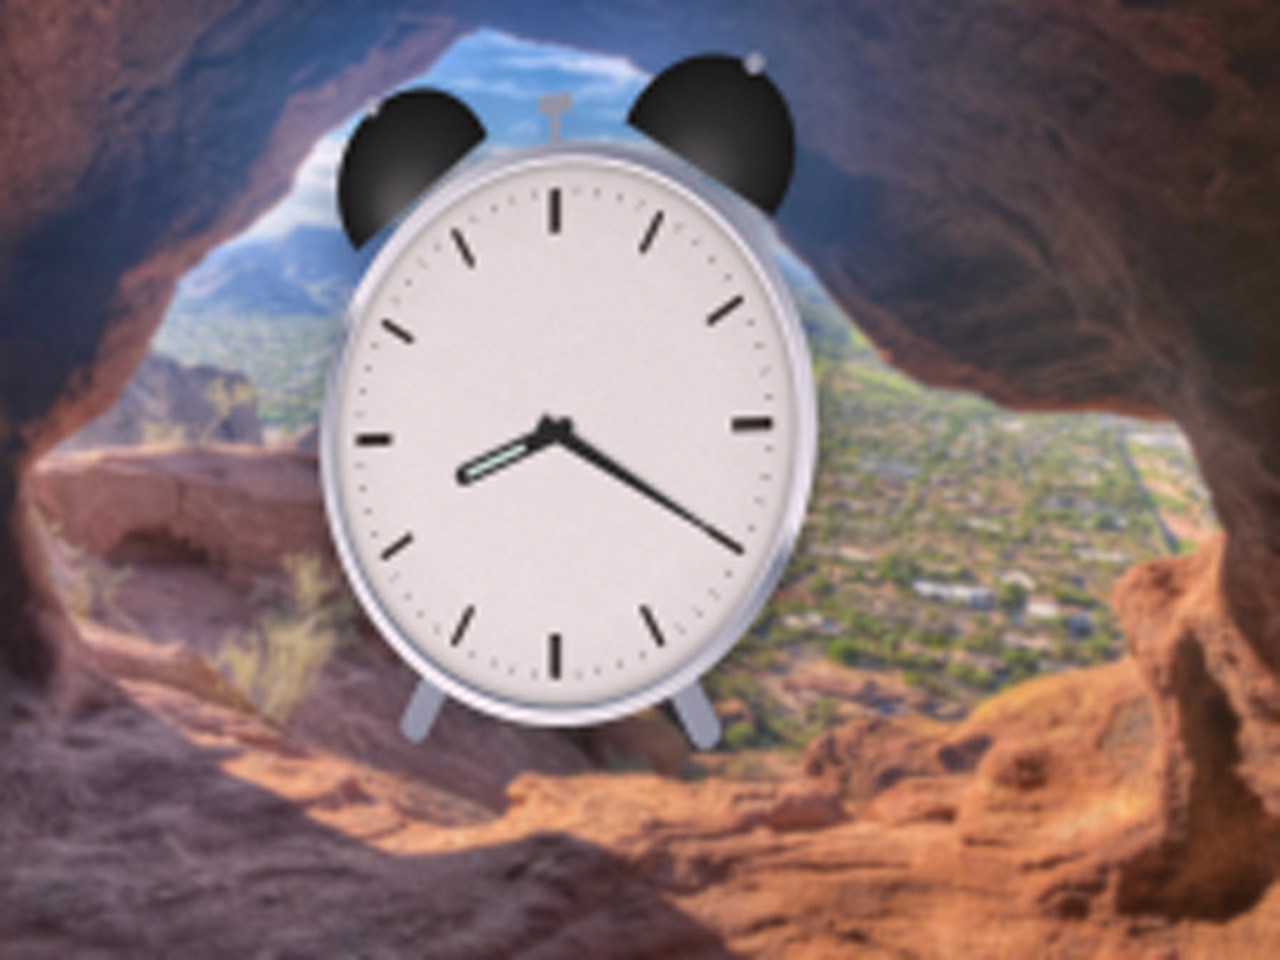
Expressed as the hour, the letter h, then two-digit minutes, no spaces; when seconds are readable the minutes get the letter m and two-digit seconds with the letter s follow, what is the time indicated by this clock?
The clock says 8h20
